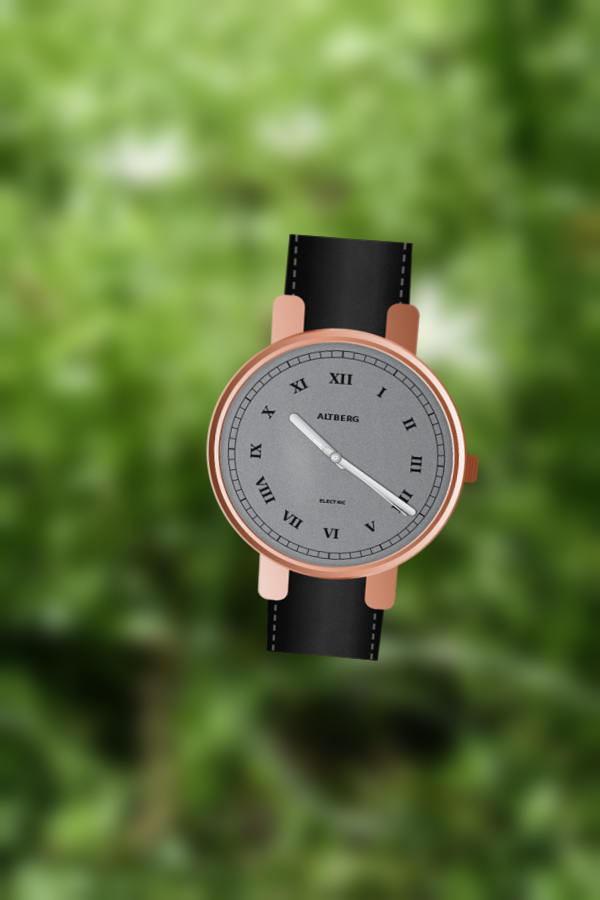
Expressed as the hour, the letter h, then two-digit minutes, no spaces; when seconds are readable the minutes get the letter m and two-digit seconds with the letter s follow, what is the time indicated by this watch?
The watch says 10h20m21s
